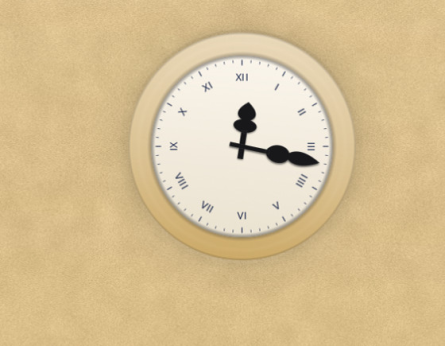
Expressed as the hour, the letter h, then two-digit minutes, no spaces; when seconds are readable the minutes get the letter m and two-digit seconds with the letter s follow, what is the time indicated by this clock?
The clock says 12h17
